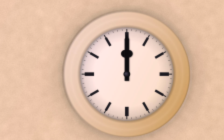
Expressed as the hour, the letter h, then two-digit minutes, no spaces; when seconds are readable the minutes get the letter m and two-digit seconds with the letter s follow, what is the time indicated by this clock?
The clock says 12h00
